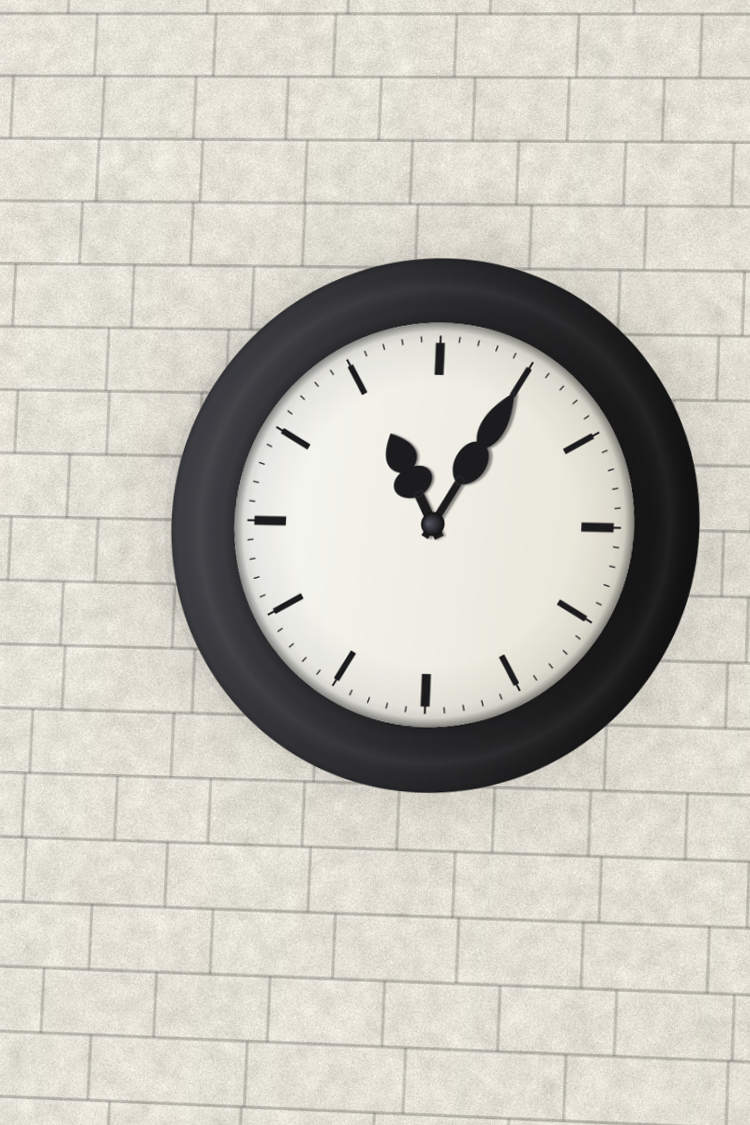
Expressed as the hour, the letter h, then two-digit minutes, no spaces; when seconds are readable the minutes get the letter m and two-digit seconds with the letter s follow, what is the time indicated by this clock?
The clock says 11h05
